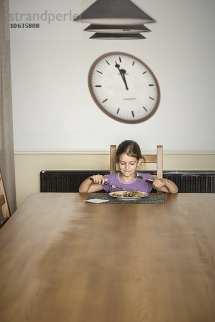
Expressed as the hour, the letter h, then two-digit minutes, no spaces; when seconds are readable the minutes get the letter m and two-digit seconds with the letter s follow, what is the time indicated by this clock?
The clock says 11h58
